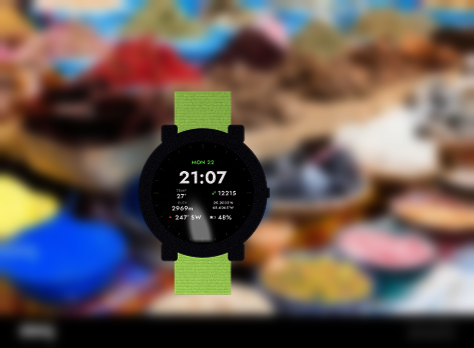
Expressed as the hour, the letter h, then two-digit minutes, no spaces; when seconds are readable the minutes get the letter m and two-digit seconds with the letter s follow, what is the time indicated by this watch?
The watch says 21h07
